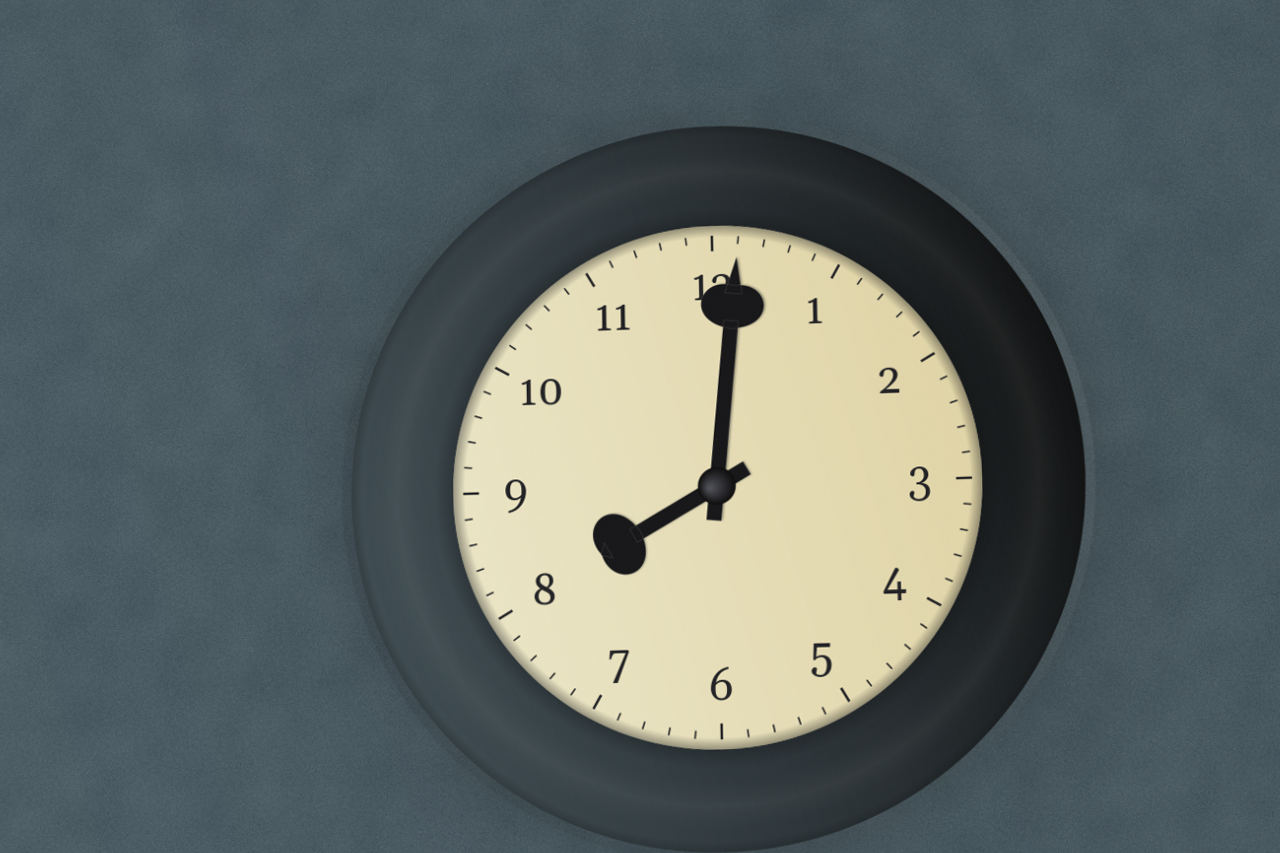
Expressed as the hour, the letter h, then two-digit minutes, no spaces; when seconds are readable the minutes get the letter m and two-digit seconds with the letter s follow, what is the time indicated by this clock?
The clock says 8h01
